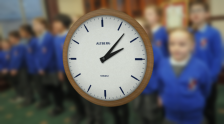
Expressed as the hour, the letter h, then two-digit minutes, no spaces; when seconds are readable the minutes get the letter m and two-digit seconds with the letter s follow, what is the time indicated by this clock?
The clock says 2h07
